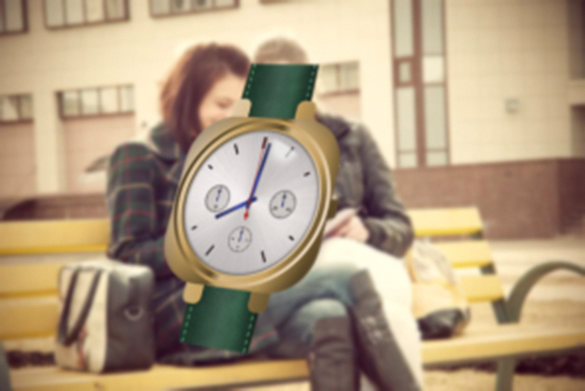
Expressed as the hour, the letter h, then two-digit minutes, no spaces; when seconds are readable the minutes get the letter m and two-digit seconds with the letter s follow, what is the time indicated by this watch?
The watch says 8h01
